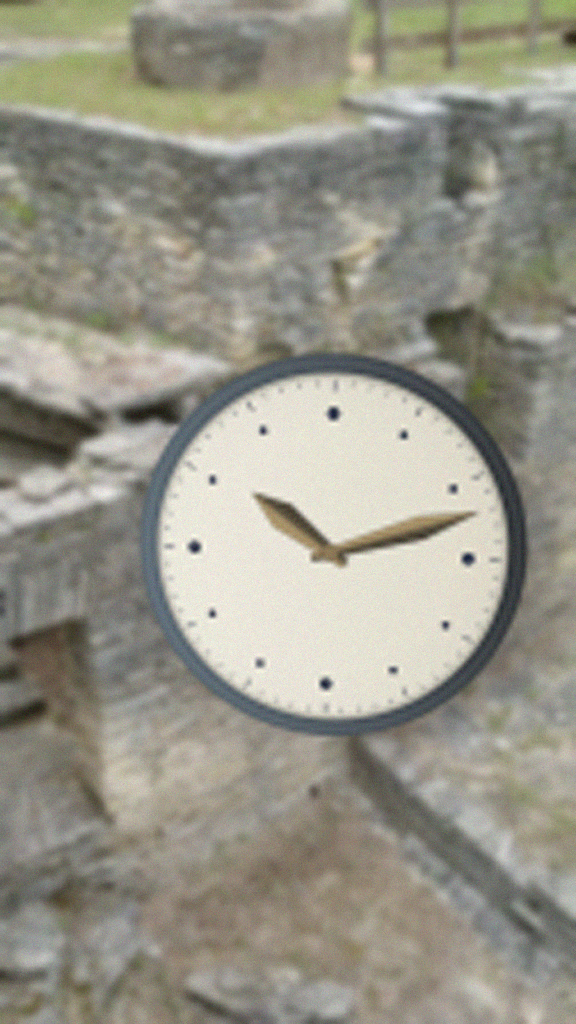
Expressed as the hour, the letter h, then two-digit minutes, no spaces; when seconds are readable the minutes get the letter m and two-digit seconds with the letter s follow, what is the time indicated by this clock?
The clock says 10h12
